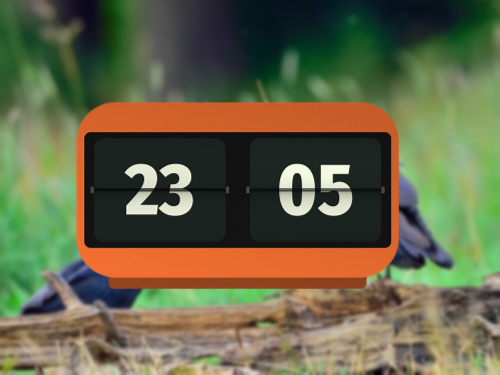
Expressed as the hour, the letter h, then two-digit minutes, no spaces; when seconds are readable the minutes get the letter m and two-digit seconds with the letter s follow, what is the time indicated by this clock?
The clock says 23h05
